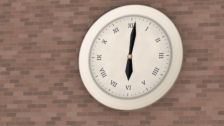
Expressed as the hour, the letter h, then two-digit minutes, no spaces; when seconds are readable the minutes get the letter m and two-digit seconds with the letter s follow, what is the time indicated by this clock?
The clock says 6h01
